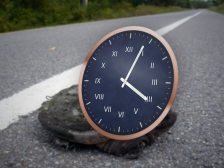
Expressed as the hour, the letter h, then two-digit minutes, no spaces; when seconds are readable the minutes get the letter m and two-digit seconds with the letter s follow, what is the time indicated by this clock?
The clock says 4h04
